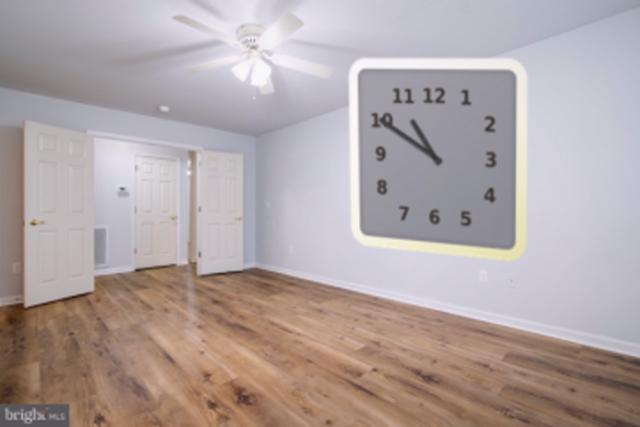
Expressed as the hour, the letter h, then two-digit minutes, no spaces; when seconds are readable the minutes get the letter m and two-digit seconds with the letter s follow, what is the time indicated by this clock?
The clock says 10h50
